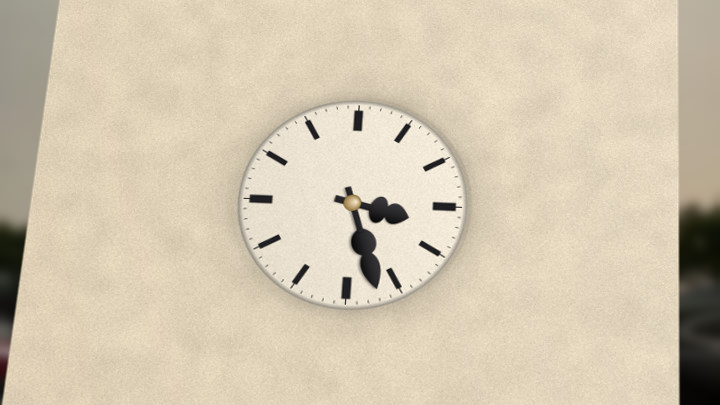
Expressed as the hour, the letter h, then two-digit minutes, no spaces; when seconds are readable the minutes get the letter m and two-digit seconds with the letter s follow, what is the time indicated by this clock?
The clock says 3h27
